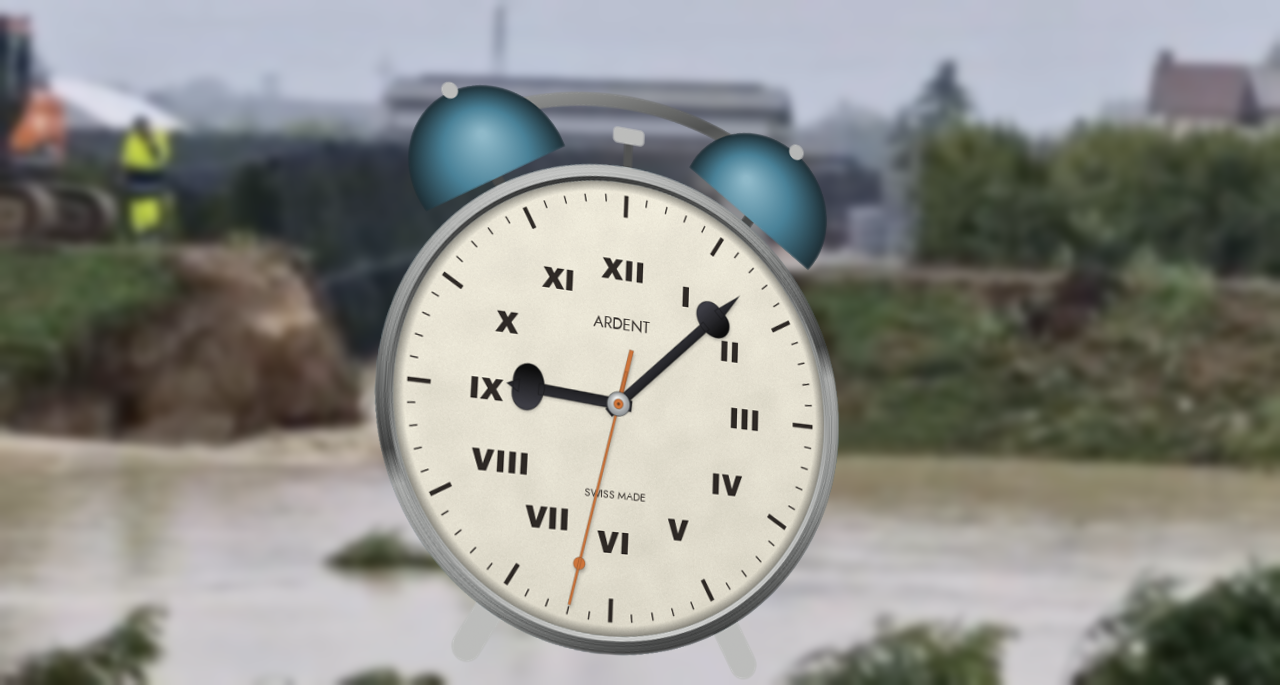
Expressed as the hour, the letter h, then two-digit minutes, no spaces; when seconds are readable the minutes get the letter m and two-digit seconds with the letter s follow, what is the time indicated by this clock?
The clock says 9h07m32s
